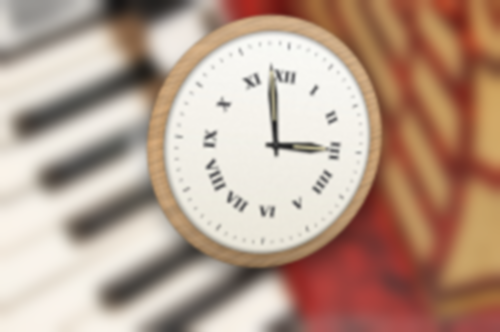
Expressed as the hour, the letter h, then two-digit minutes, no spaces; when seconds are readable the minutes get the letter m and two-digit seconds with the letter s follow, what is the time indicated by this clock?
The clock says 2h58
